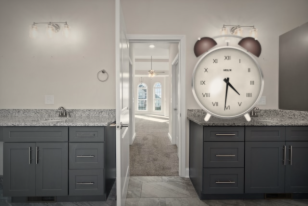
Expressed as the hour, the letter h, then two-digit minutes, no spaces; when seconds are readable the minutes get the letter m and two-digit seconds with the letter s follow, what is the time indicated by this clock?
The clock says 4h31
